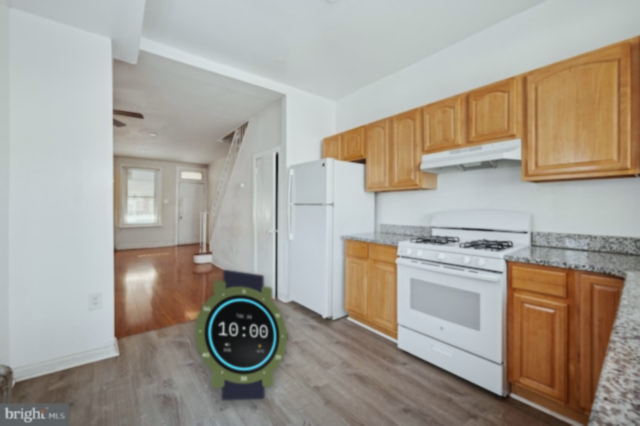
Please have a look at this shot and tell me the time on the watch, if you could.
10:00
